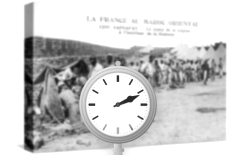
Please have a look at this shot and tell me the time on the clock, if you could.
2:11
